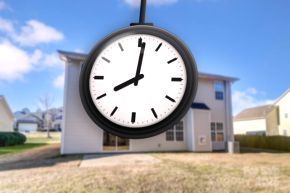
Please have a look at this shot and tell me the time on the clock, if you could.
8:01
